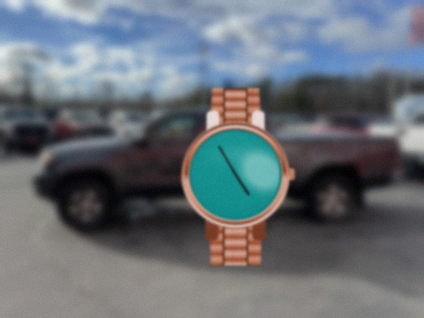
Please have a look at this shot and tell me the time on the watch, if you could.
4:55
